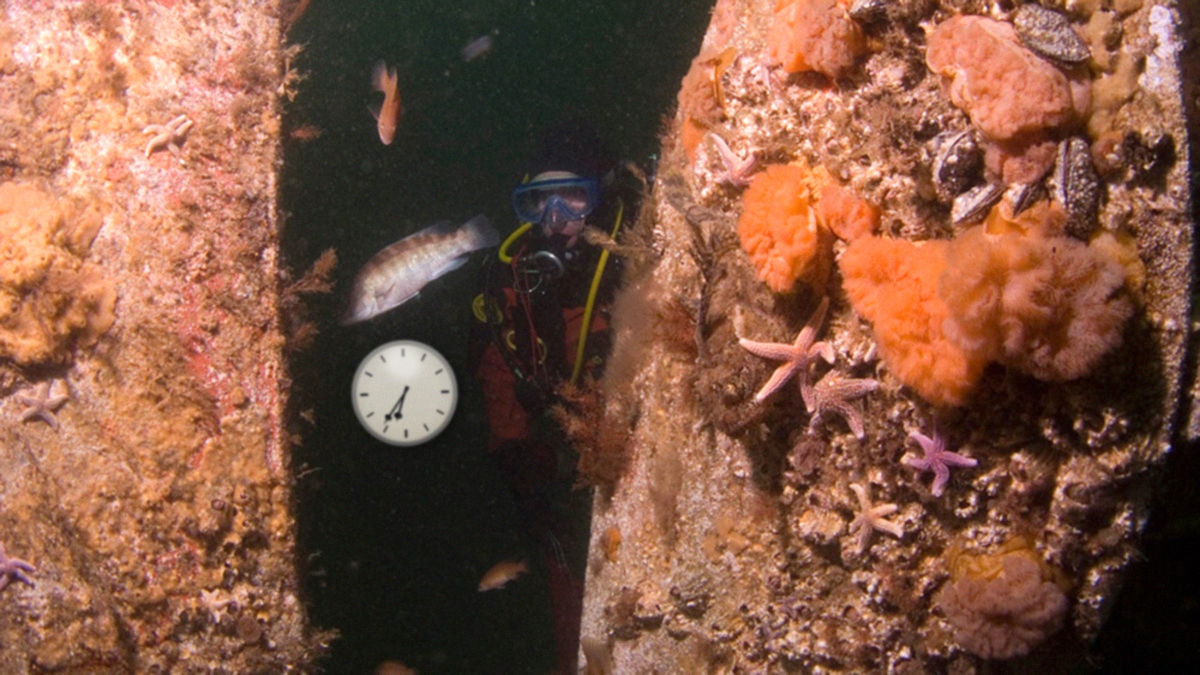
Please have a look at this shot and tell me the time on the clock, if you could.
6:36
